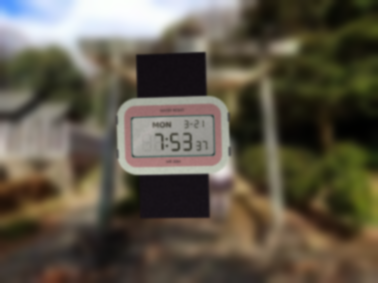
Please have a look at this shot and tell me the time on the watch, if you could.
7:53
